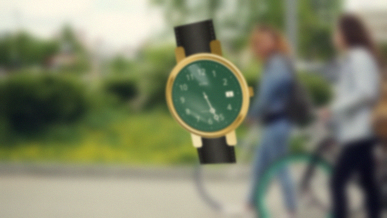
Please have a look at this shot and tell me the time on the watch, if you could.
5:27
